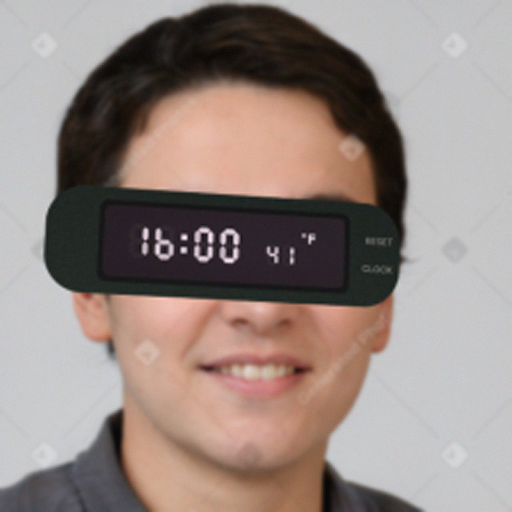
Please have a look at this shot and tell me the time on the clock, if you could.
16:00
